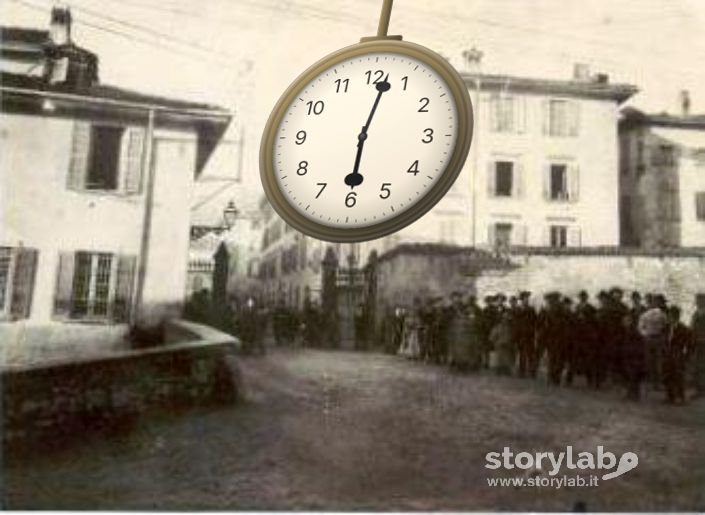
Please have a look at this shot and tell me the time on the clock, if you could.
6:02
